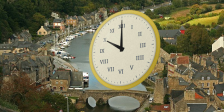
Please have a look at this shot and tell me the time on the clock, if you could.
10:00
